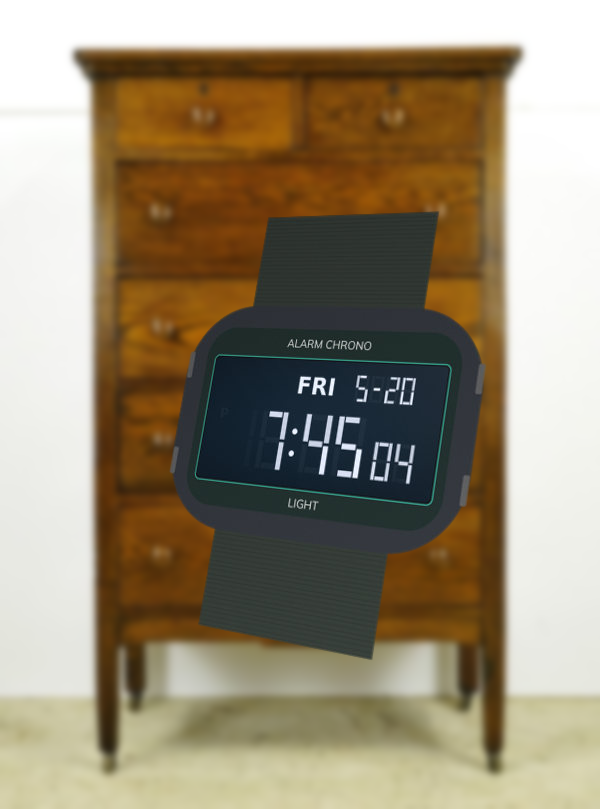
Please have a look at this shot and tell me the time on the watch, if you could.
7:45:04
